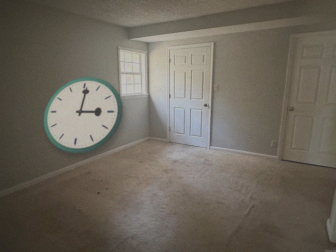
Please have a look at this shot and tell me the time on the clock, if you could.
3:01
